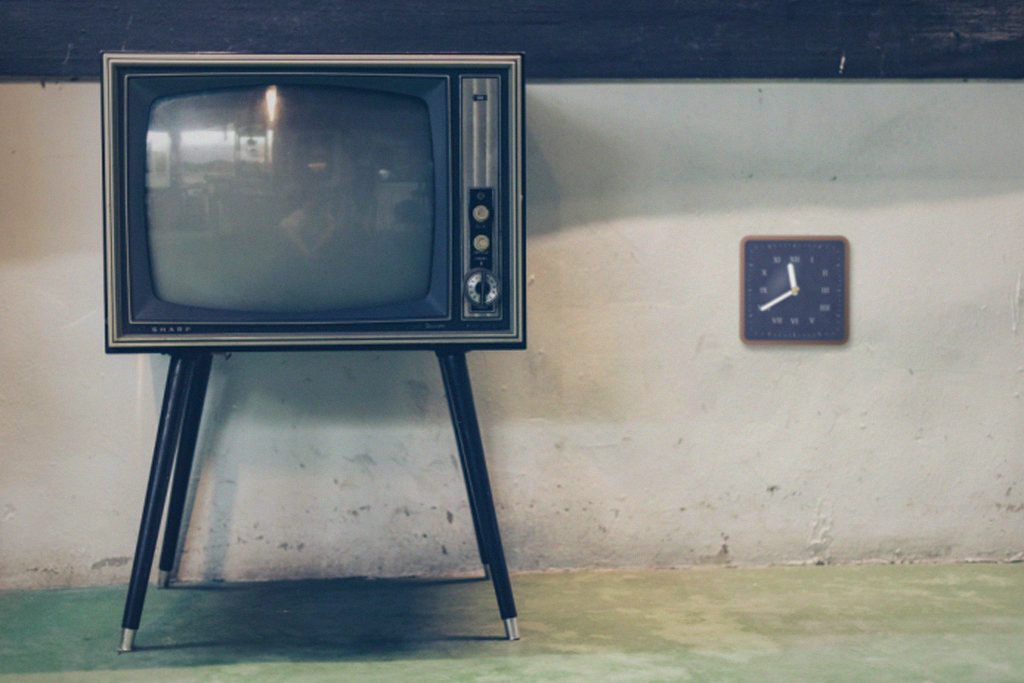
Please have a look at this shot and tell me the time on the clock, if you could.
11:40
